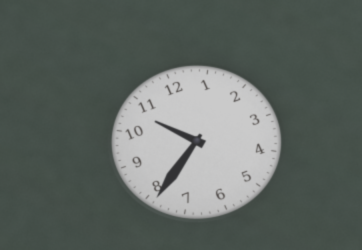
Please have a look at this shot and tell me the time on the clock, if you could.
10:39
